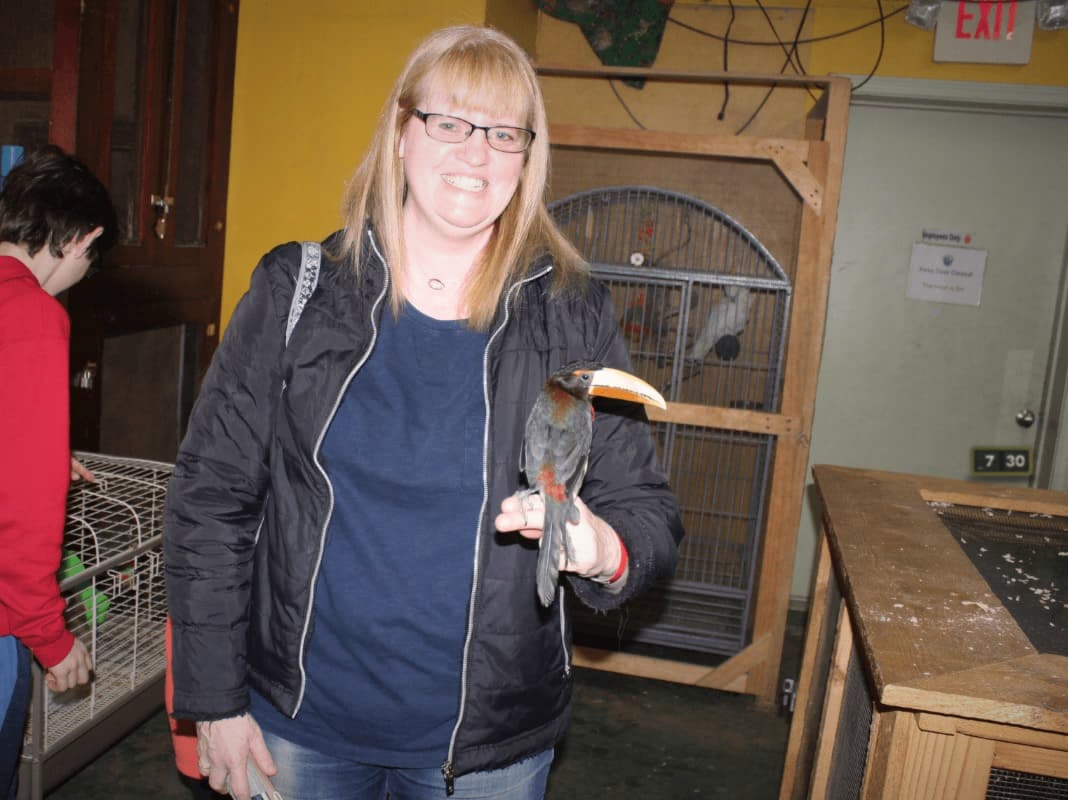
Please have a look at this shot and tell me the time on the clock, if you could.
7:30
